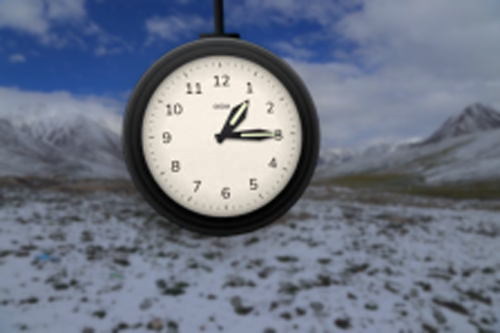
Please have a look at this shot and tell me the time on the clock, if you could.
1:15
